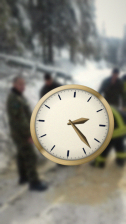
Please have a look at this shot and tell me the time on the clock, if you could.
2:23
